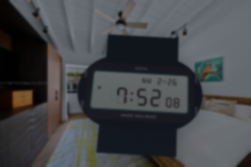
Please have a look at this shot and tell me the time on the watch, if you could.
7:52
